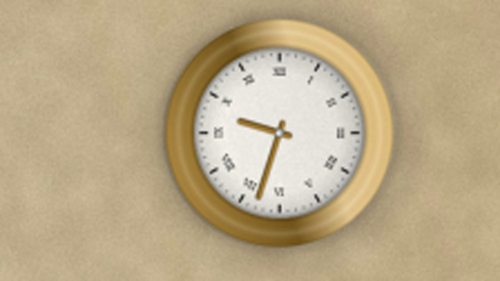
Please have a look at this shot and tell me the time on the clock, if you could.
9:33
